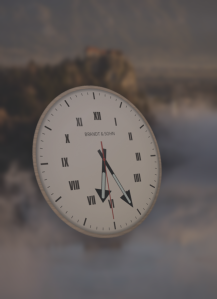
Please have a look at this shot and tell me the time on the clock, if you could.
6:25:30
